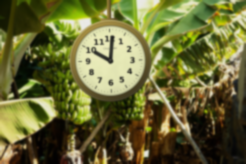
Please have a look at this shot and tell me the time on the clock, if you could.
10:01
